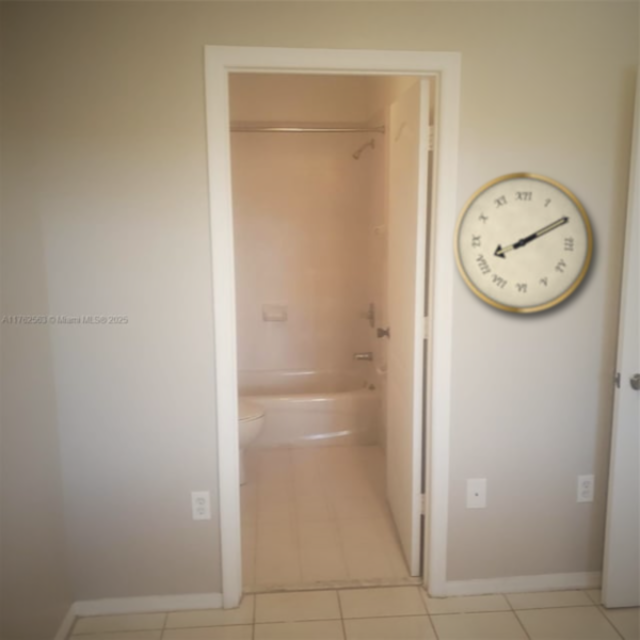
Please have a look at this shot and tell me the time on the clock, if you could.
8:10
